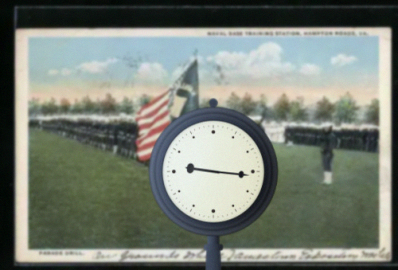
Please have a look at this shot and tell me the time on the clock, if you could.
9:16
